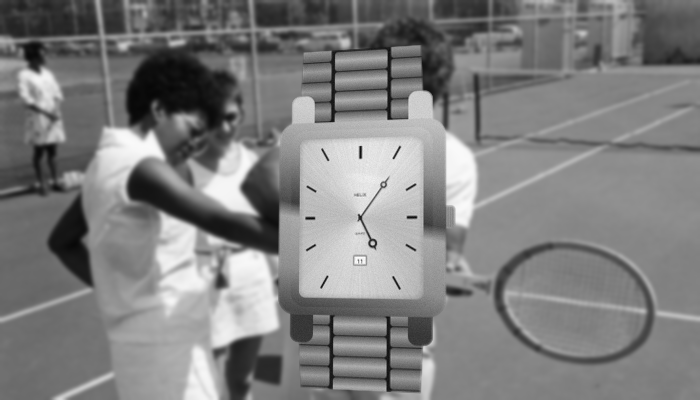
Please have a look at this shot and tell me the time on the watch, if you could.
5:06
